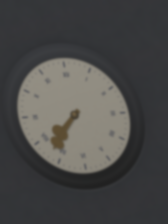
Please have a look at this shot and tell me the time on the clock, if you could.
7:37
